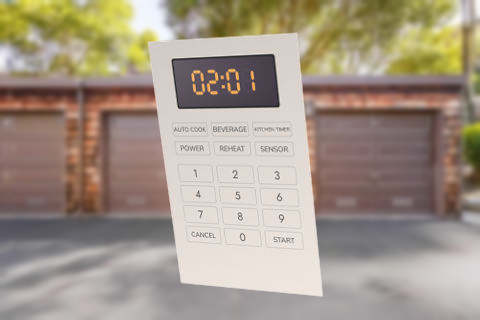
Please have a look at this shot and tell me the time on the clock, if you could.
2:01
